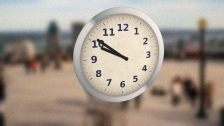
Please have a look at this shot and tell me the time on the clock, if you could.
9:51
